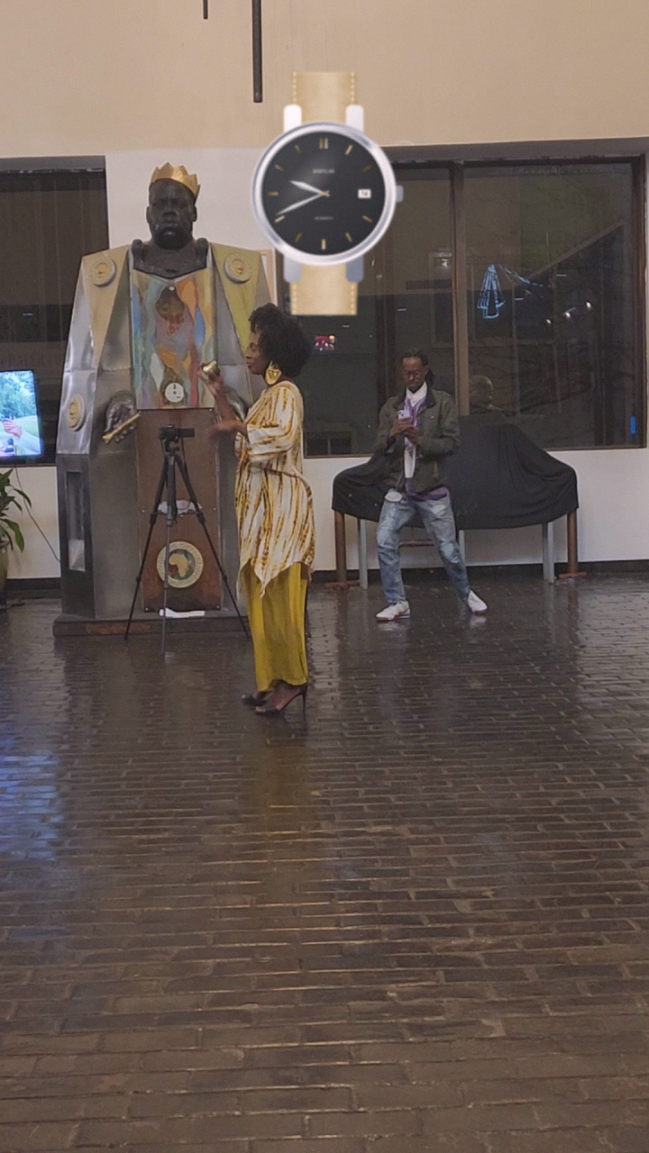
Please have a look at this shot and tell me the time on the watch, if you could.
9:41
